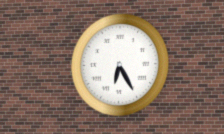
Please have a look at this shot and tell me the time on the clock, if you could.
6:25
